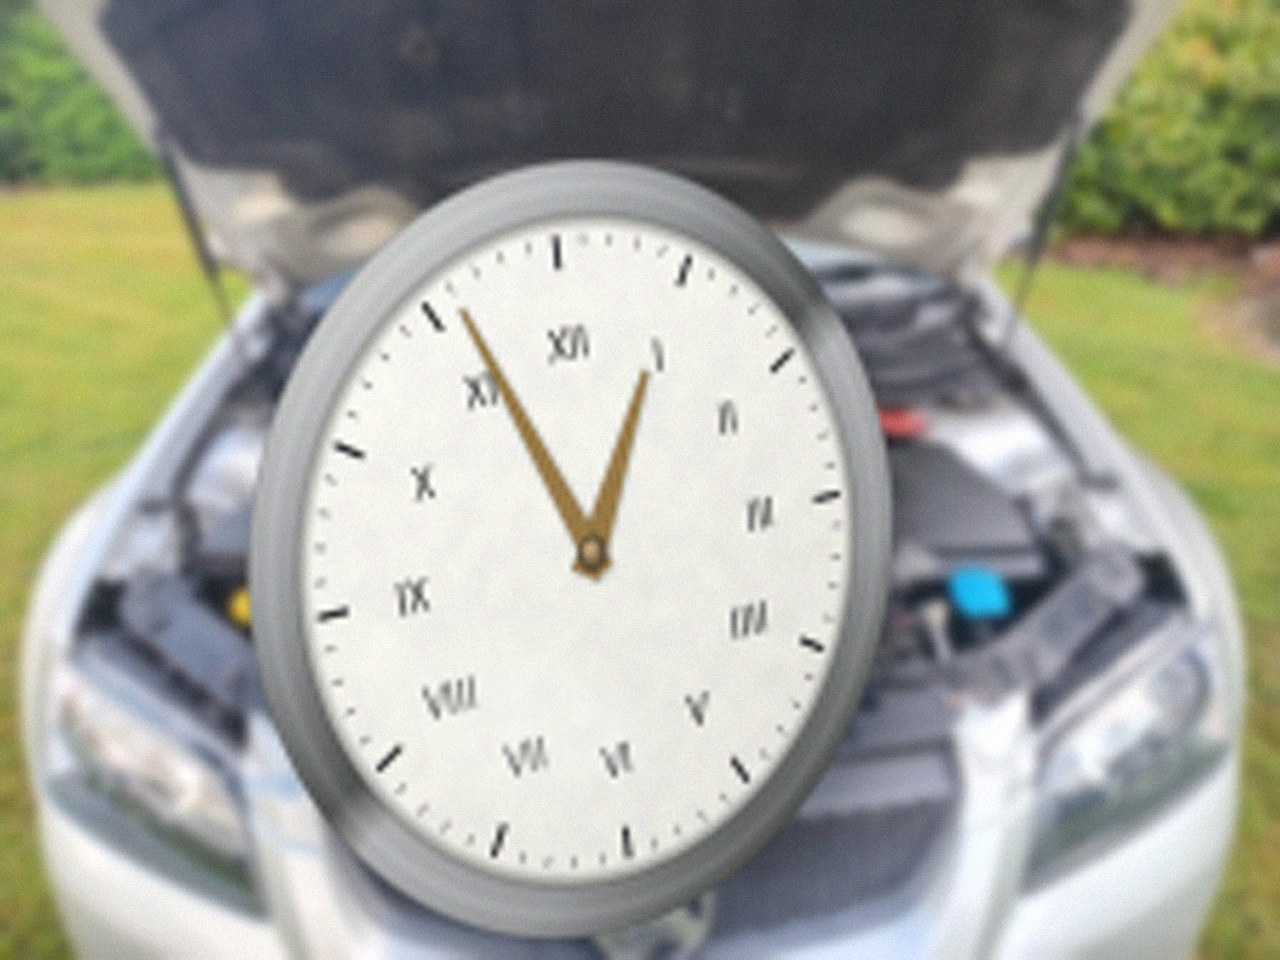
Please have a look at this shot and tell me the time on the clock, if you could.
12:56
